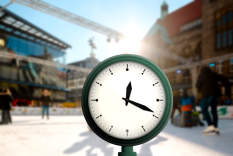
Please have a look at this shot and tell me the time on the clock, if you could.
12:19
